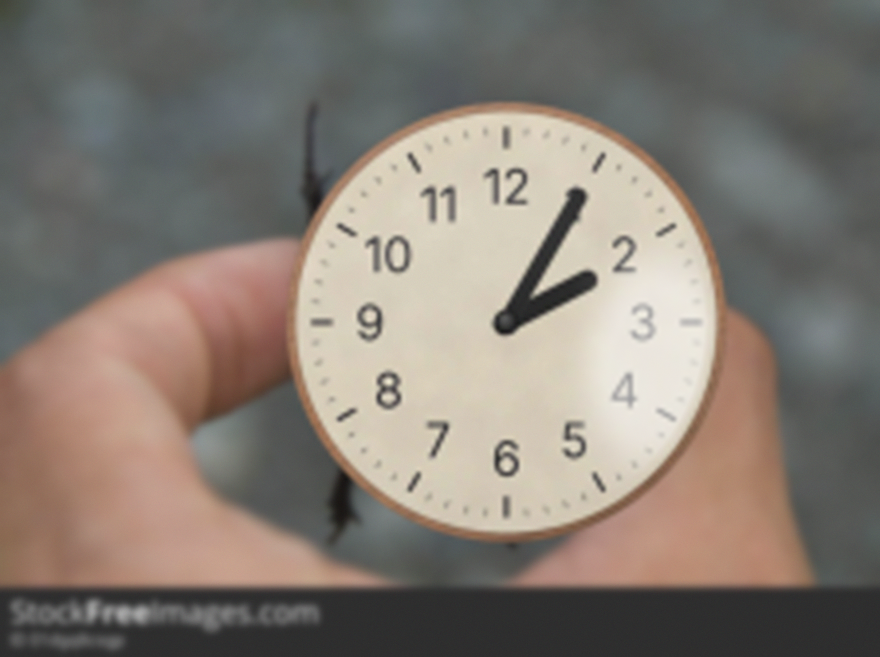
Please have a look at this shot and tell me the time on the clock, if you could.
2:05
